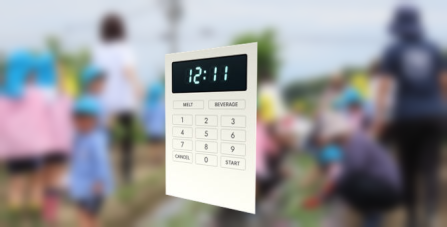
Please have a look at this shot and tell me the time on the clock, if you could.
12:11
